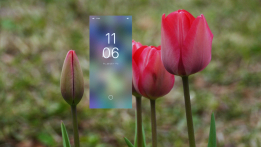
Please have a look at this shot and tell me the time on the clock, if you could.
11:06
